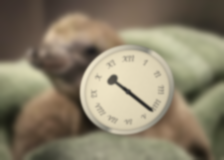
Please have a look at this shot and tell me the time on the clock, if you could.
10:22
